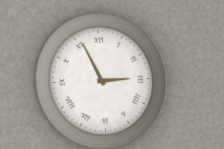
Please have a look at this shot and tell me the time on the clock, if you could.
2:56
